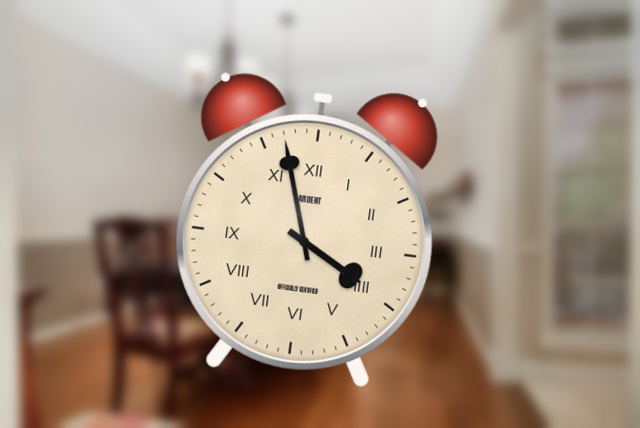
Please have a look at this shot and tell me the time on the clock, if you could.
3:57
